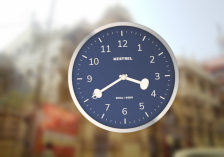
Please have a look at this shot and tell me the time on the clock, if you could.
3:40
